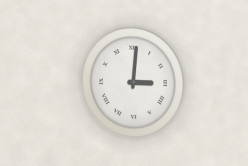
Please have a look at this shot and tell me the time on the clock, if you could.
3:01
